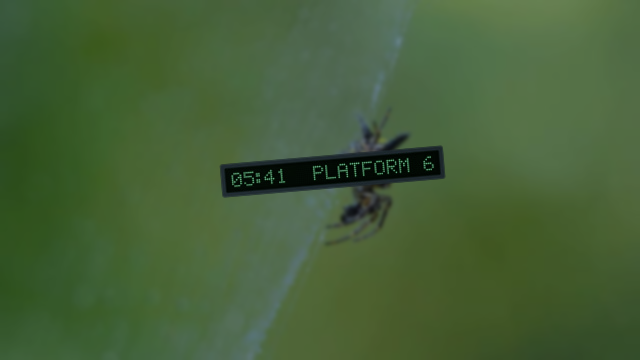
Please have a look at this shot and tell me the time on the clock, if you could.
5:41
